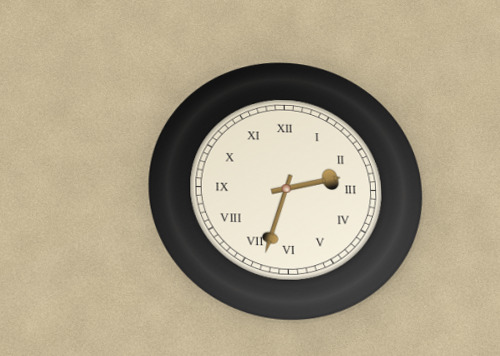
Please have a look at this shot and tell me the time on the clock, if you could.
2:33
